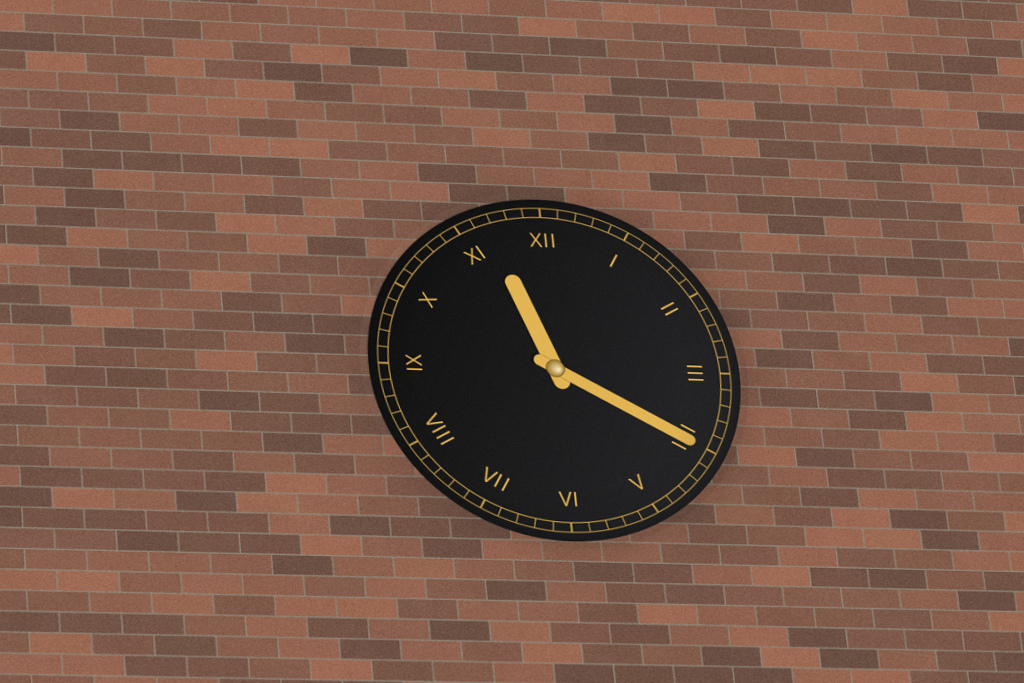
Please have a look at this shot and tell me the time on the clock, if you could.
11:20
